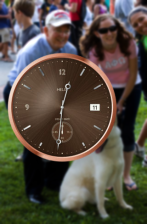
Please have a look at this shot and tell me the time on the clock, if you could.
12:31
